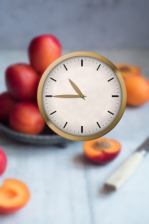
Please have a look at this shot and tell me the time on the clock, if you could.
10:45
